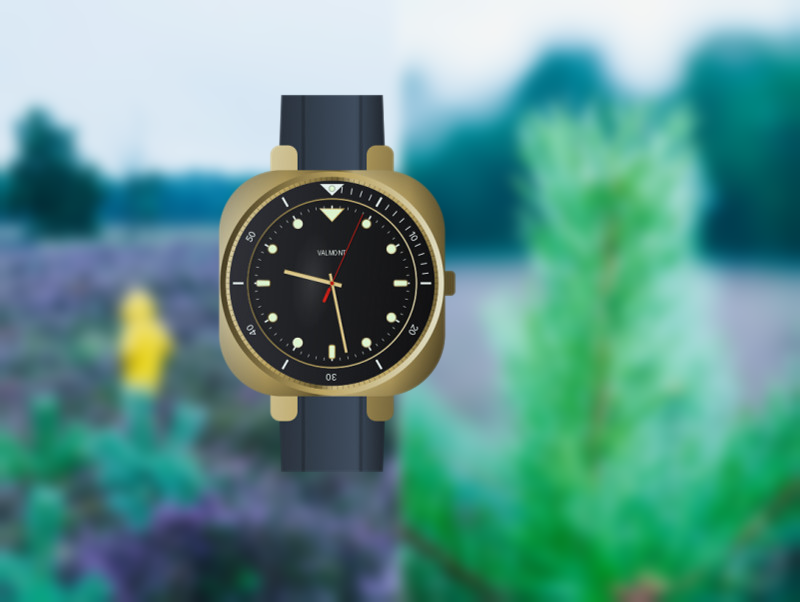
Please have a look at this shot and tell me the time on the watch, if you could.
9:28:04
